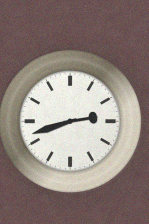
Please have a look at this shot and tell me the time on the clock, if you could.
2:42
